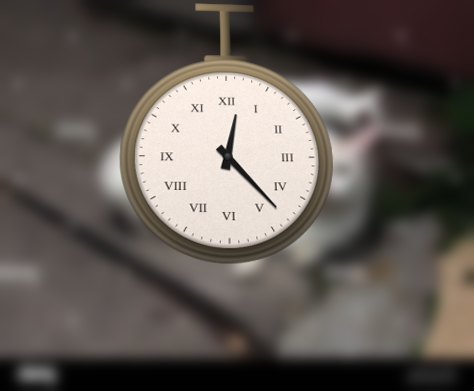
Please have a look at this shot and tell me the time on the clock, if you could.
12:23
